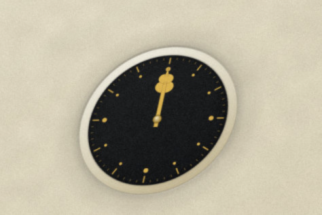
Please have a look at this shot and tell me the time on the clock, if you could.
12:00
